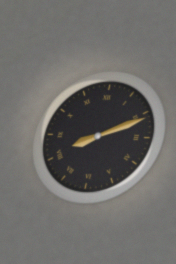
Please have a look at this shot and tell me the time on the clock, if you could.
8:11
